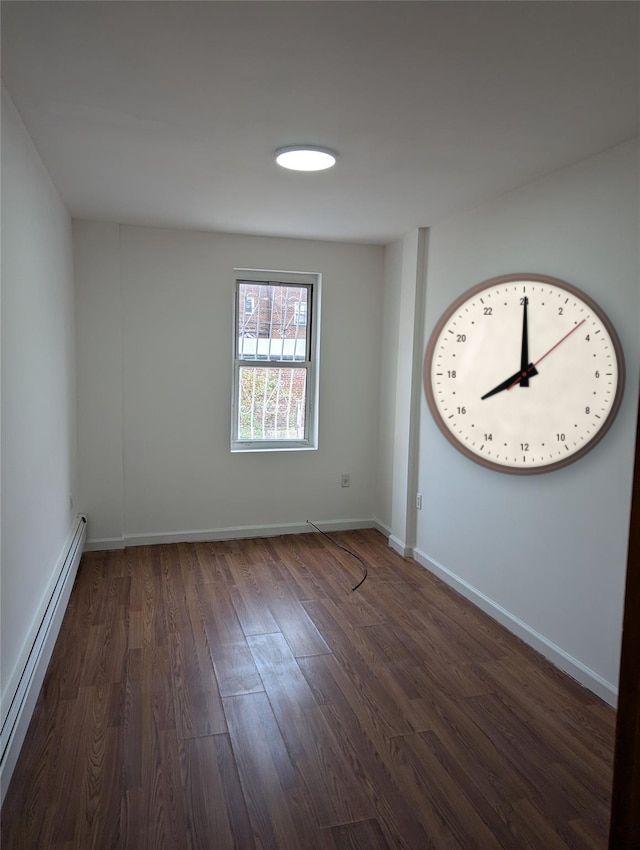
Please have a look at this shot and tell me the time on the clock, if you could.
16:00:08
